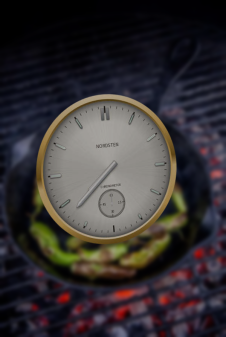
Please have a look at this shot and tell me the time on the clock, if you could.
7:38
